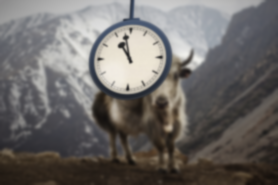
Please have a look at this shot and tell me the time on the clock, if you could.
10:58
